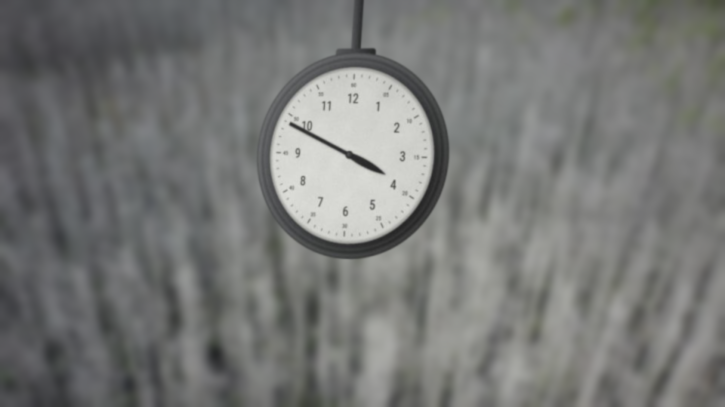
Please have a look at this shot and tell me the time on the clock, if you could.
3:49
